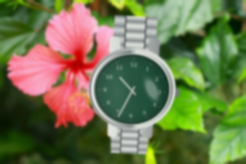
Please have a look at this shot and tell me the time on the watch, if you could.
10:34
